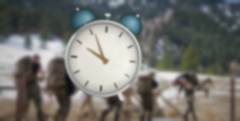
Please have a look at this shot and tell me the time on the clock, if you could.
9:56
